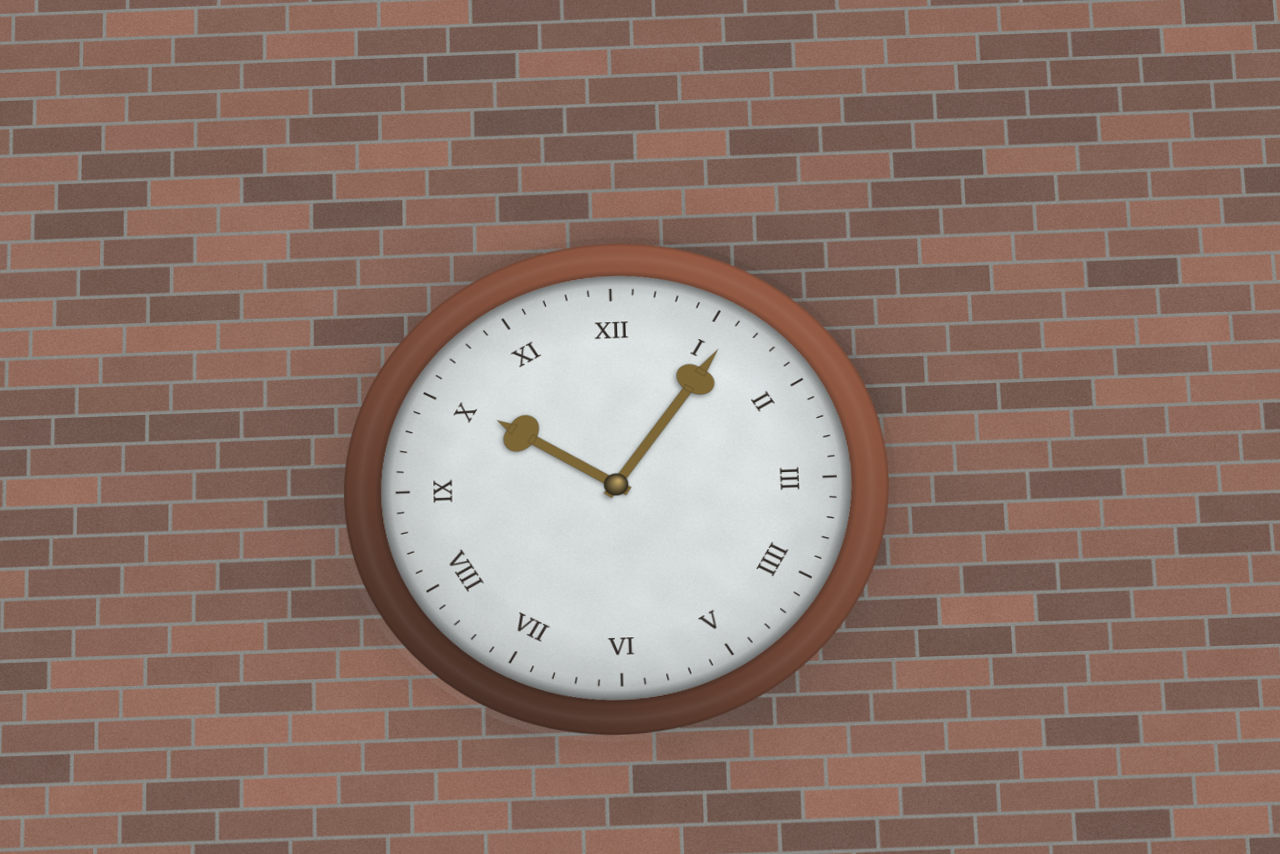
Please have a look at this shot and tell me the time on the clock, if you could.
10:06
